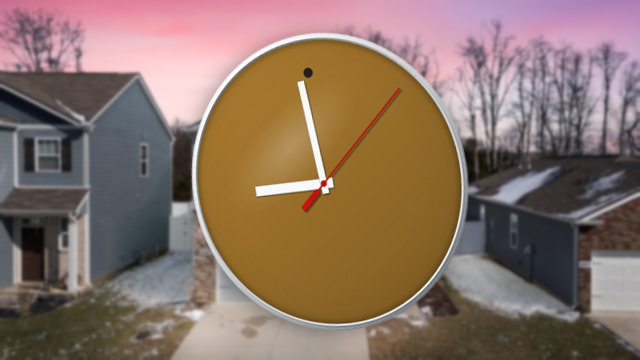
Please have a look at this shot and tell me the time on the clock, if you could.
8:59:08
